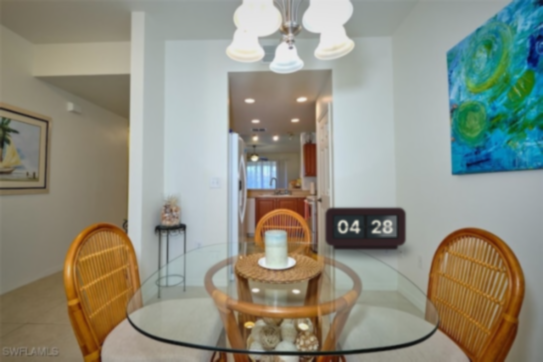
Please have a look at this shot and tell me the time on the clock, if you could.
4:28
